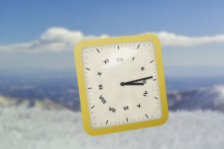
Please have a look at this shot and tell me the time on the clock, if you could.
3:14
